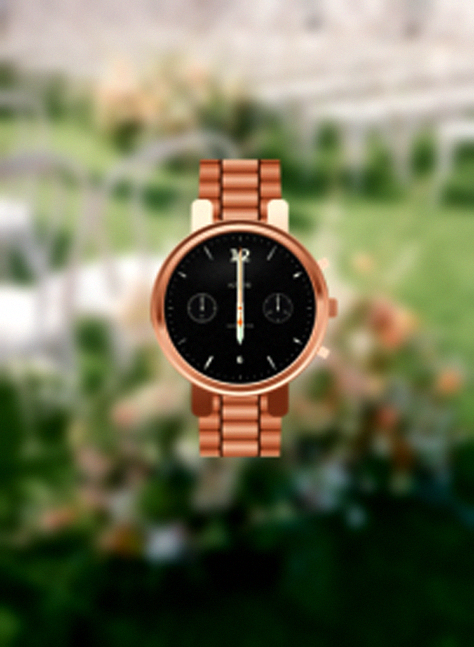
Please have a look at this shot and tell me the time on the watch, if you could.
6:00
